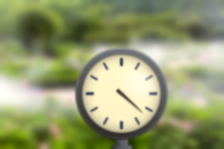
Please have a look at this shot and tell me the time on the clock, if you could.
4:22
